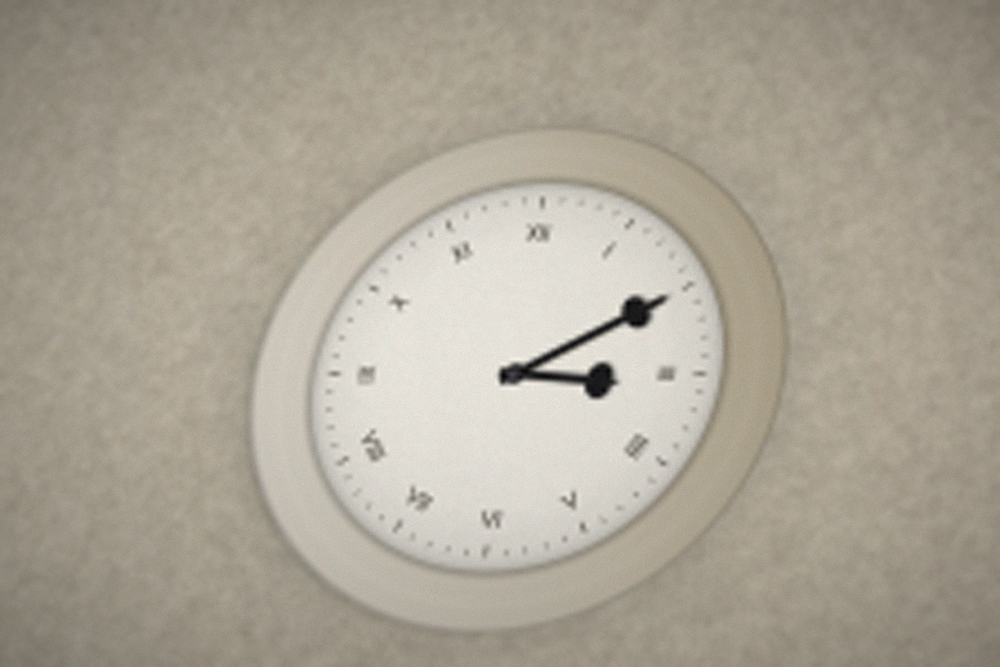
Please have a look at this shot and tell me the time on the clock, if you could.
3:10
